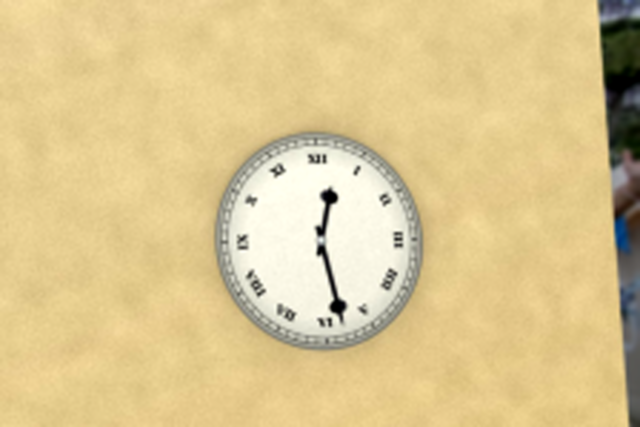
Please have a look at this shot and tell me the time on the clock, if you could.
12:28
